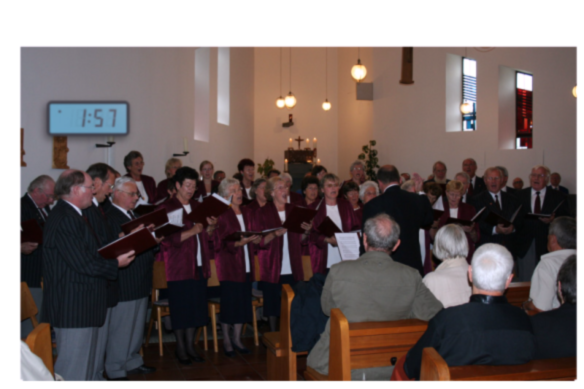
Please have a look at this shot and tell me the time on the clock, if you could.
1:57
